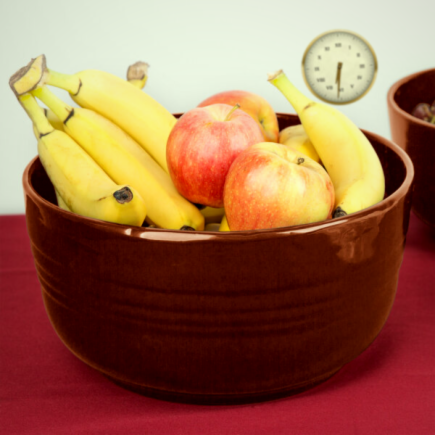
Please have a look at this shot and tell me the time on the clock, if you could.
6:31
